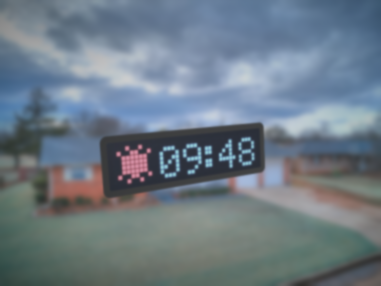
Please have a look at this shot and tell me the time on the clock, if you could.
9:48
